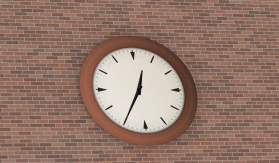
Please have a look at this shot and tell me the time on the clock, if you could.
12:35
